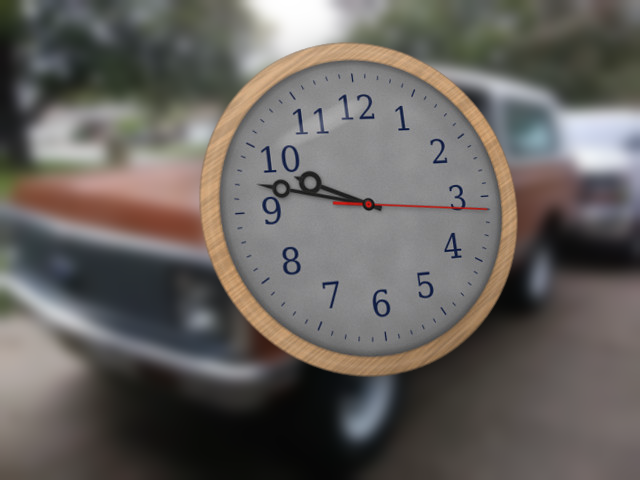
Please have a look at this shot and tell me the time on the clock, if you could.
9:47:16
